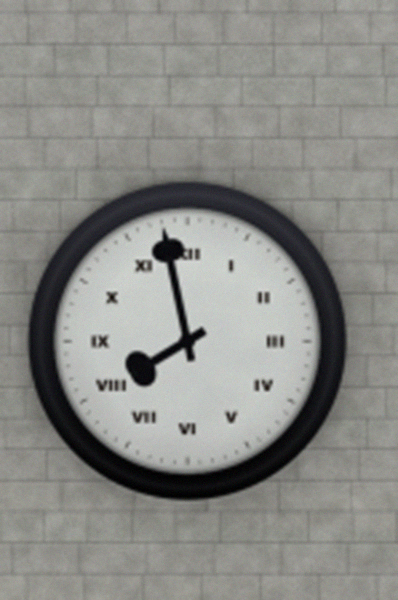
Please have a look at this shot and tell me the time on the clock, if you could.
7:58
